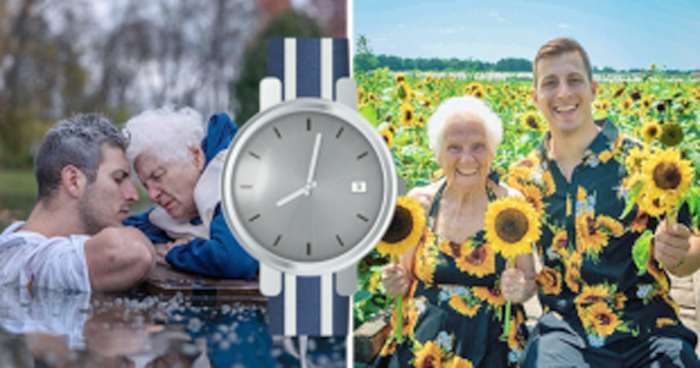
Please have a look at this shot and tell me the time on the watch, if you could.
8:02
